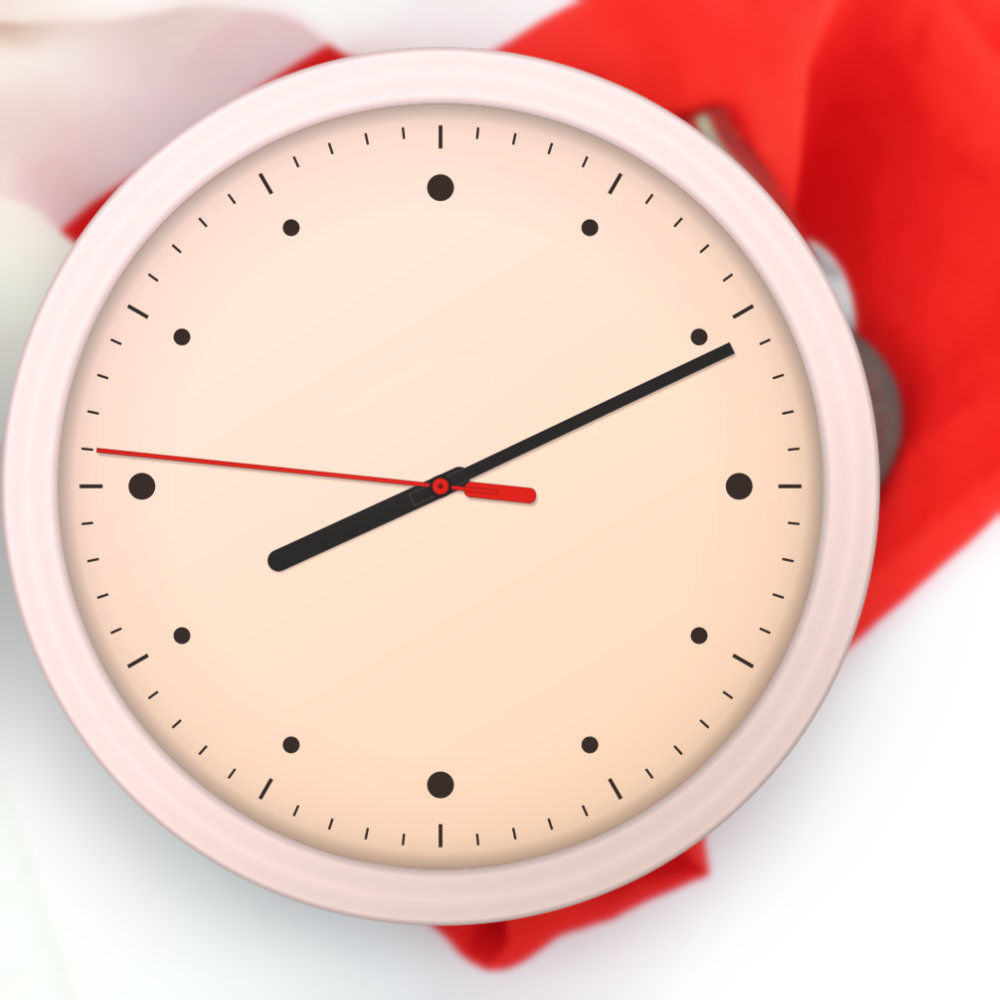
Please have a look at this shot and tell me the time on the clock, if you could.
8:10:46
